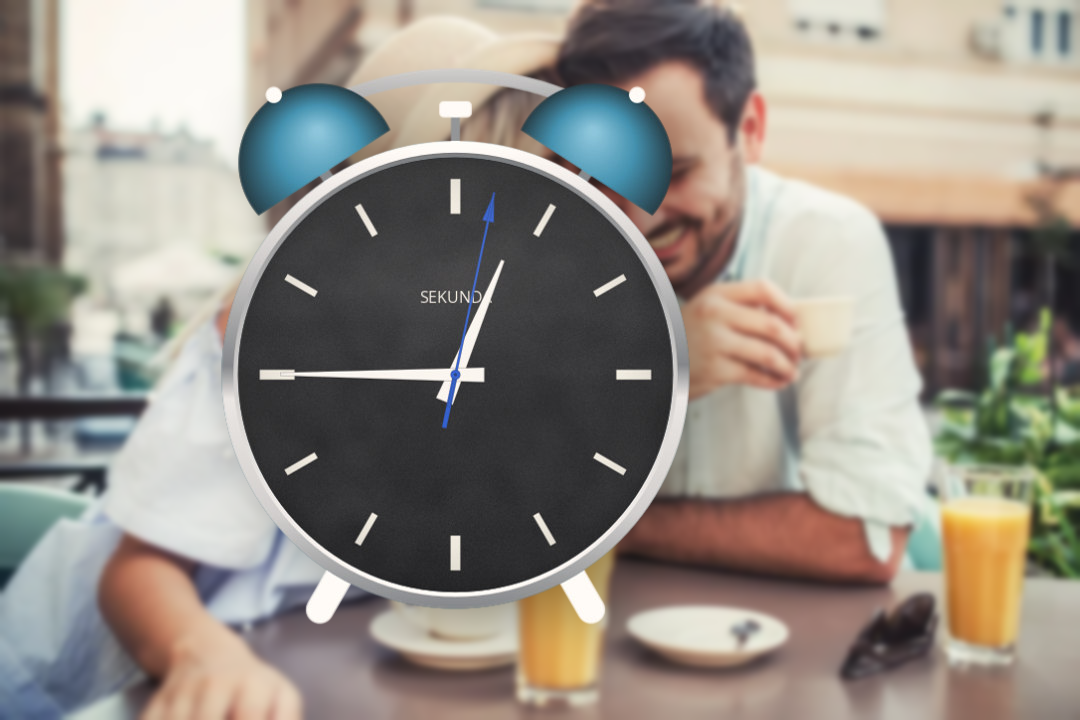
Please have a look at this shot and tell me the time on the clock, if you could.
12:45:02
